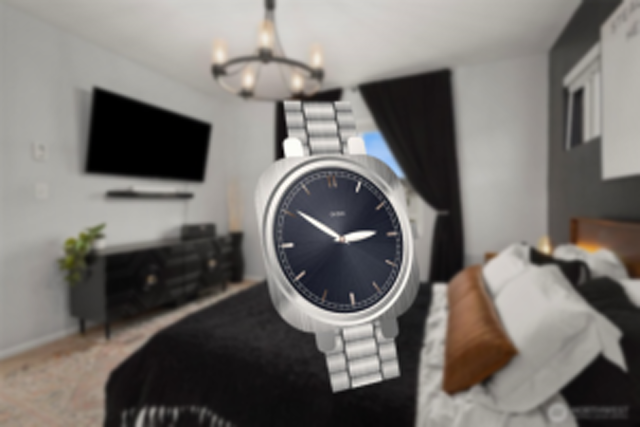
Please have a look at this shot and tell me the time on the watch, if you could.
2:51
